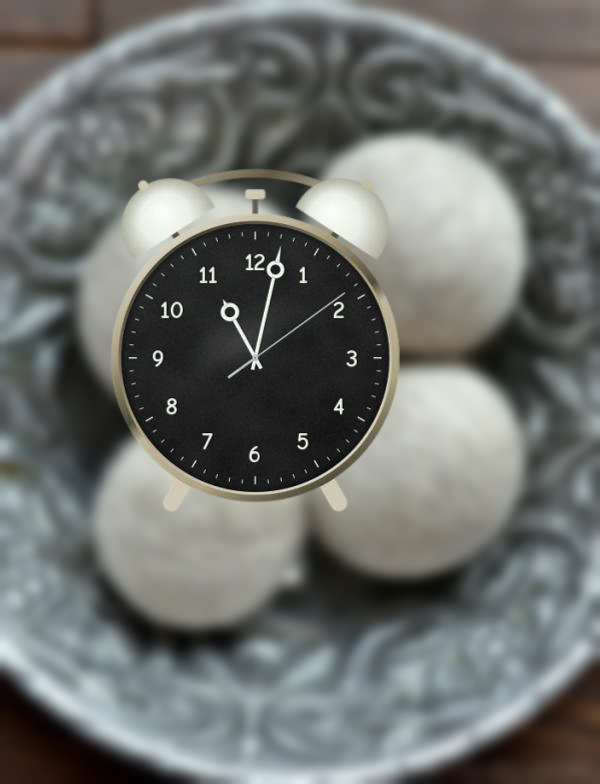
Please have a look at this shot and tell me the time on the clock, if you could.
11:02:09
